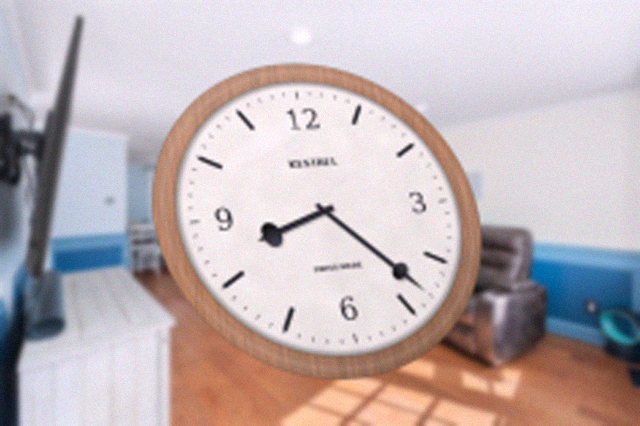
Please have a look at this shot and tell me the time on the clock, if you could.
8:23
